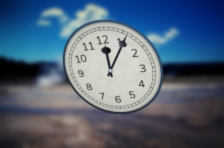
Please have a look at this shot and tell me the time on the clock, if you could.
12:06
